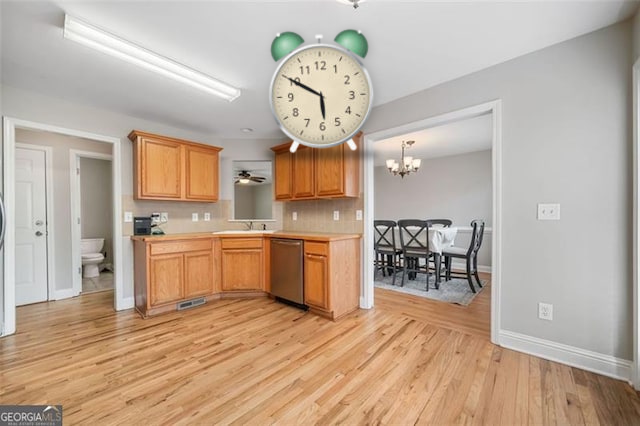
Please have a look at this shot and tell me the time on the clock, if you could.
5:50
